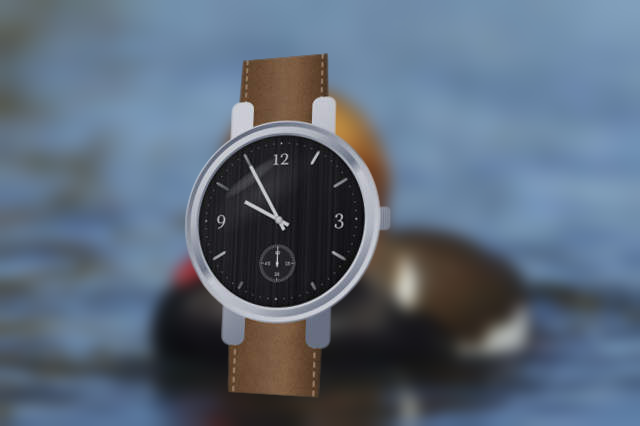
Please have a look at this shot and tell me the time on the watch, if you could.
9:55
